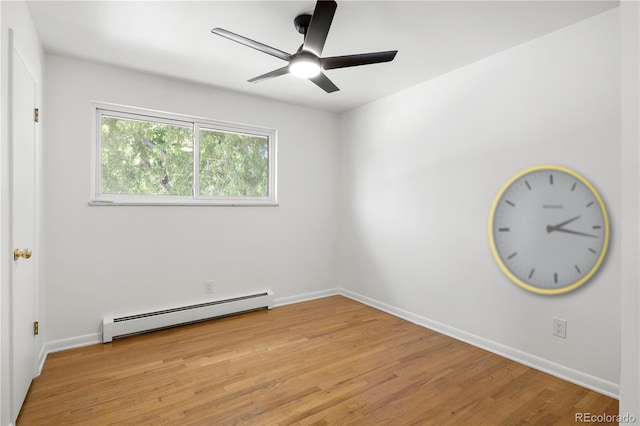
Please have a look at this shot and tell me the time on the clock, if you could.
2:17
